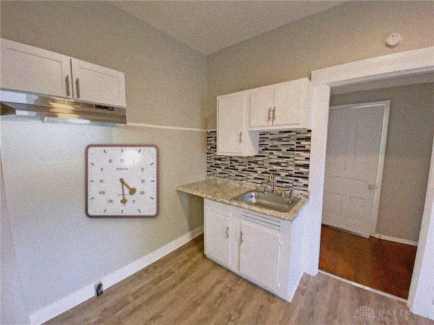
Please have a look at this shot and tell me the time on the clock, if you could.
4:29
